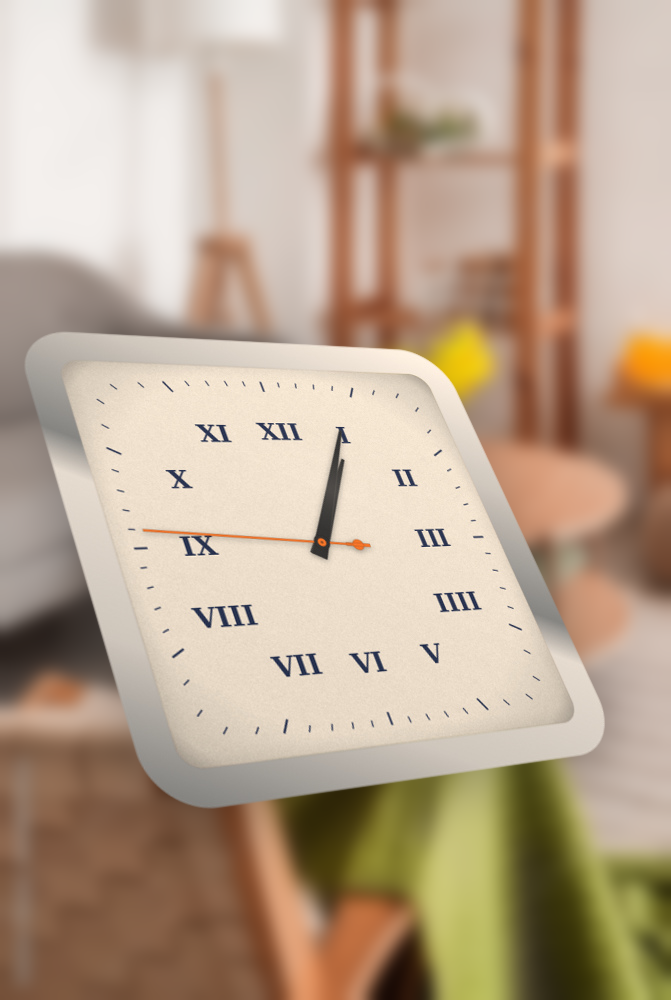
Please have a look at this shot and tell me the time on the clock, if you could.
1:04:46
